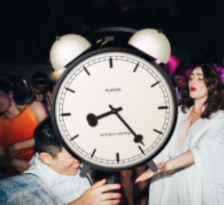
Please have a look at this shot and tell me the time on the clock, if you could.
8:24
